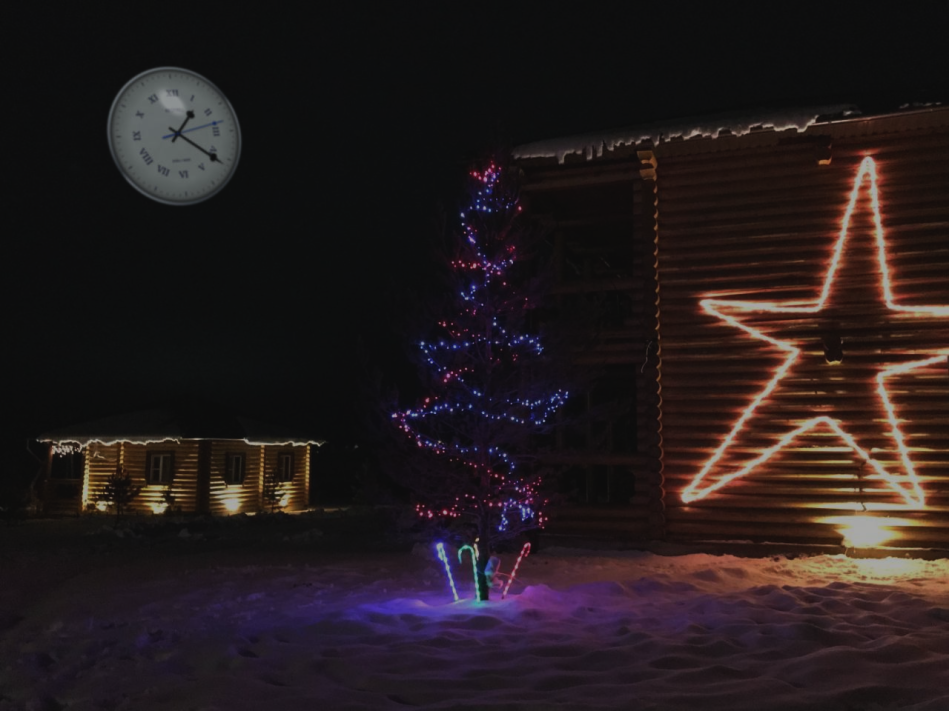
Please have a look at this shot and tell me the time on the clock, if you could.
1:21:13
